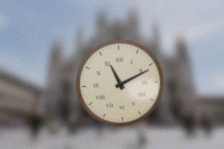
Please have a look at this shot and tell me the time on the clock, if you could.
11:11
